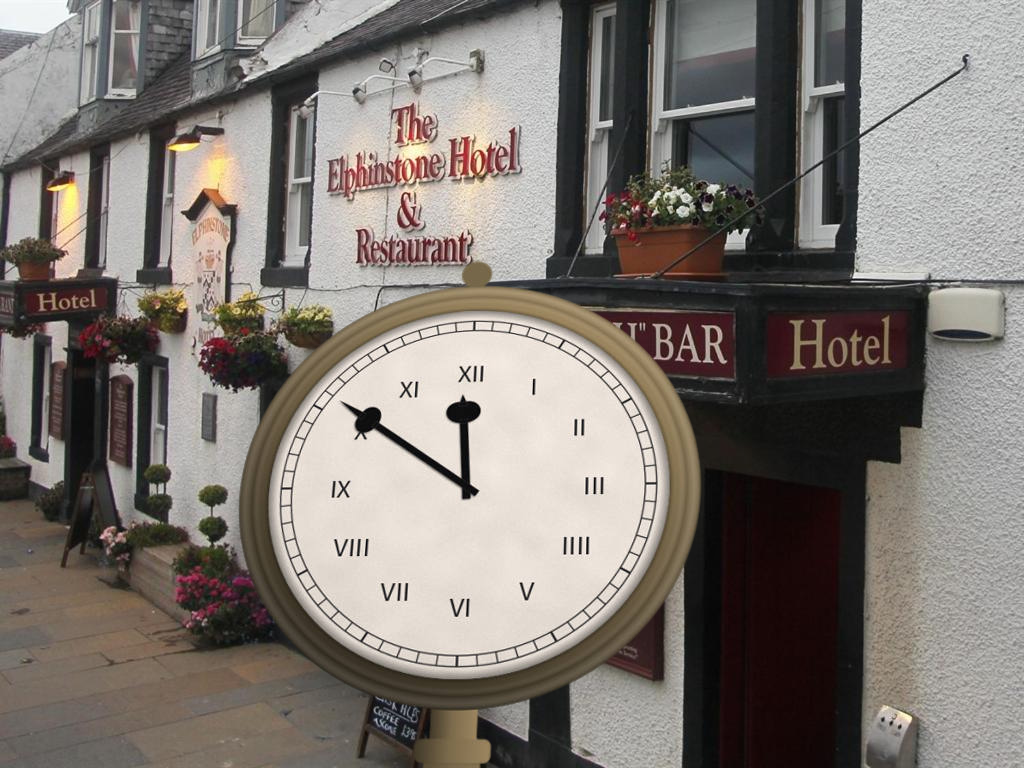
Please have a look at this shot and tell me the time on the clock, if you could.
11:51
